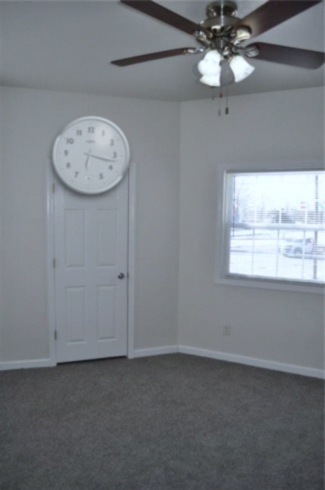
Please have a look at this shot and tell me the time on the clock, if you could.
6:17
